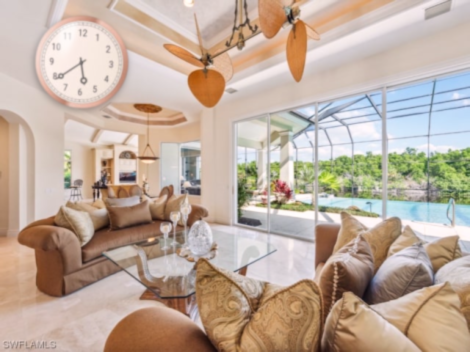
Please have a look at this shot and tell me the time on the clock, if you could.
5:39
